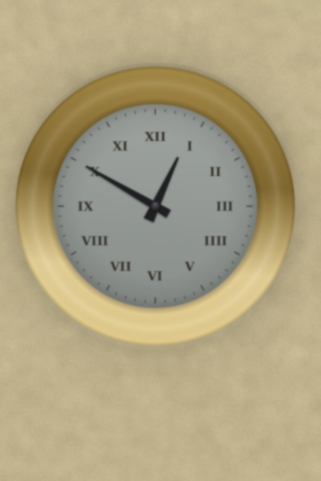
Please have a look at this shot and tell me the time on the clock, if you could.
12:50
